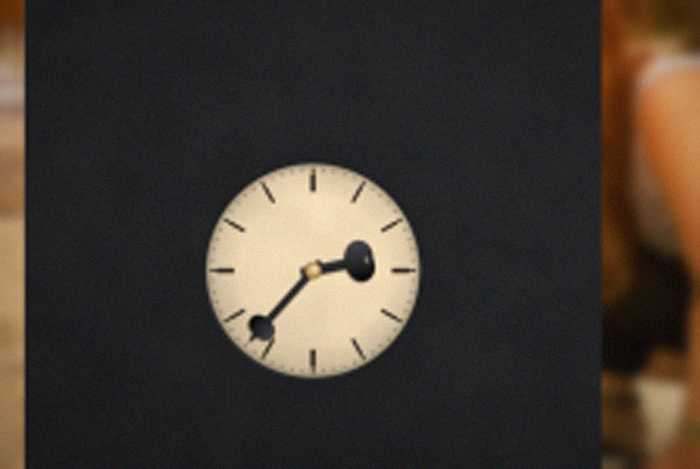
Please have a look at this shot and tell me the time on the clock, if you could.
2:37
